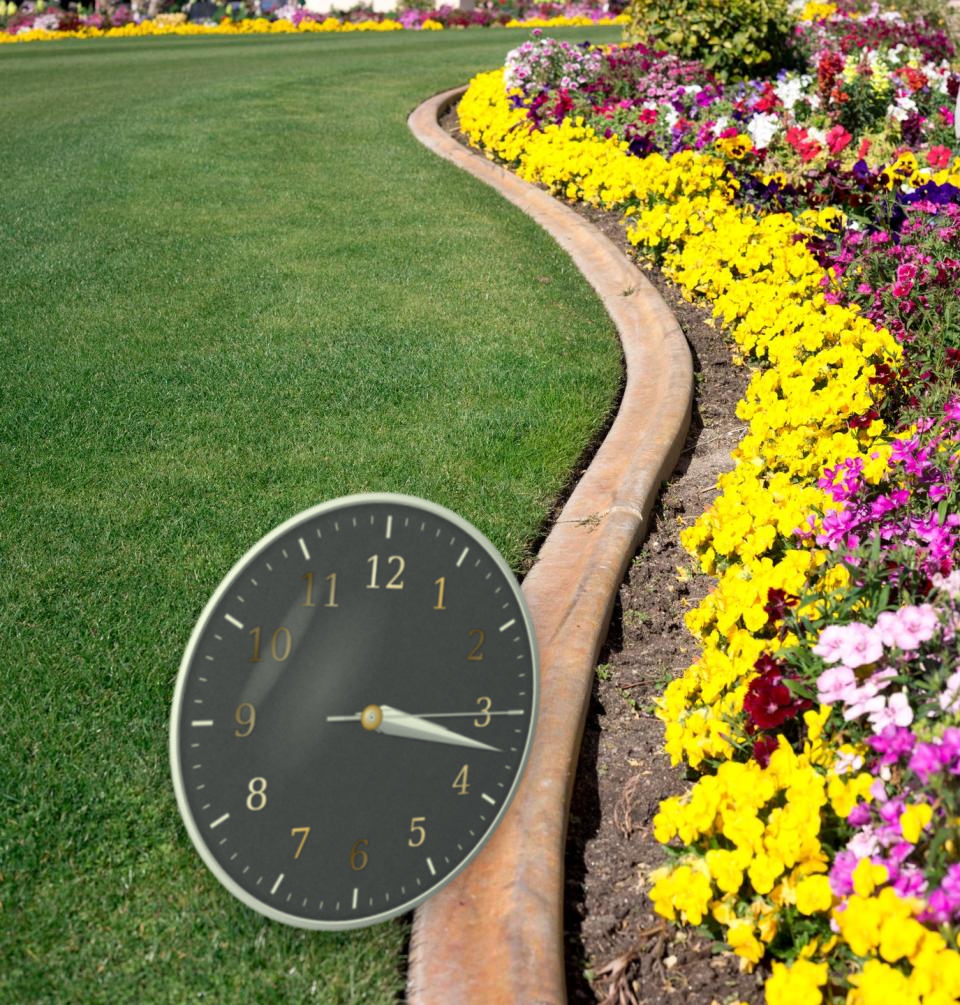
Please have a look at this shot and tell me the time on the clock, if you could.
3:17:15
